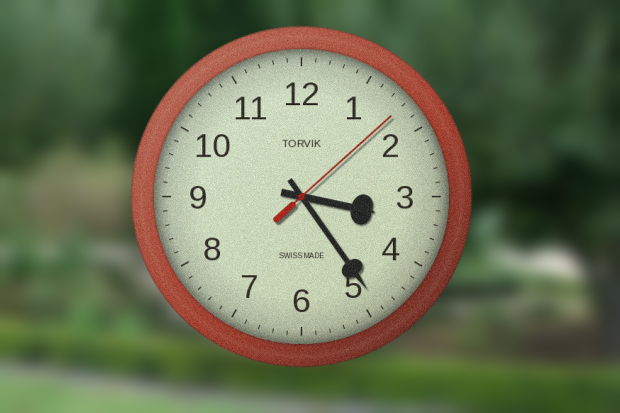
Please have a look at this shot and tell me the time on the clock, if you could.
3:24:08
